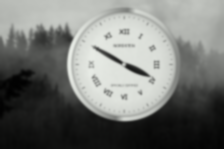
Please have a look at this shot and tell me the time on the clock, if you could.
3:50
